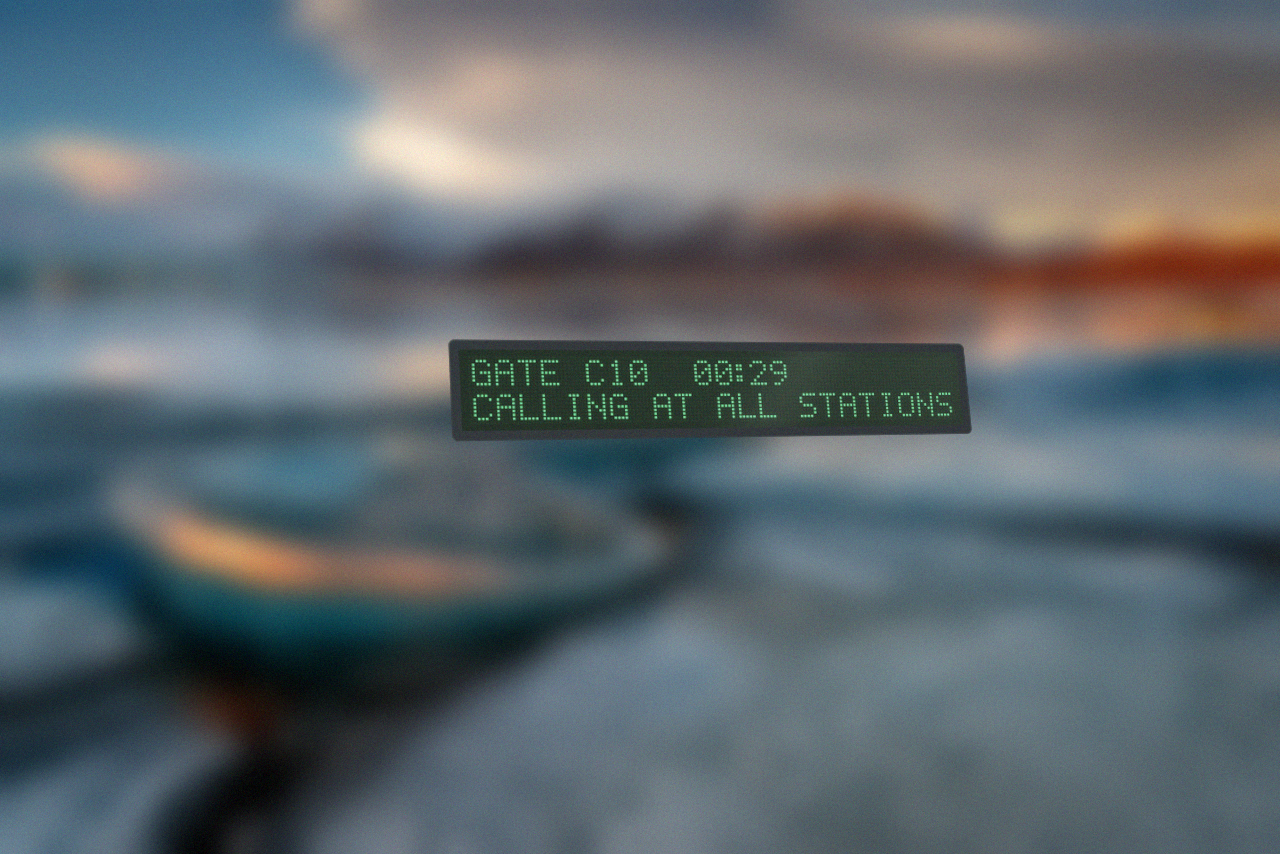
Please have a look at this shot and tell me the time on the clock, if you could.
0:29
